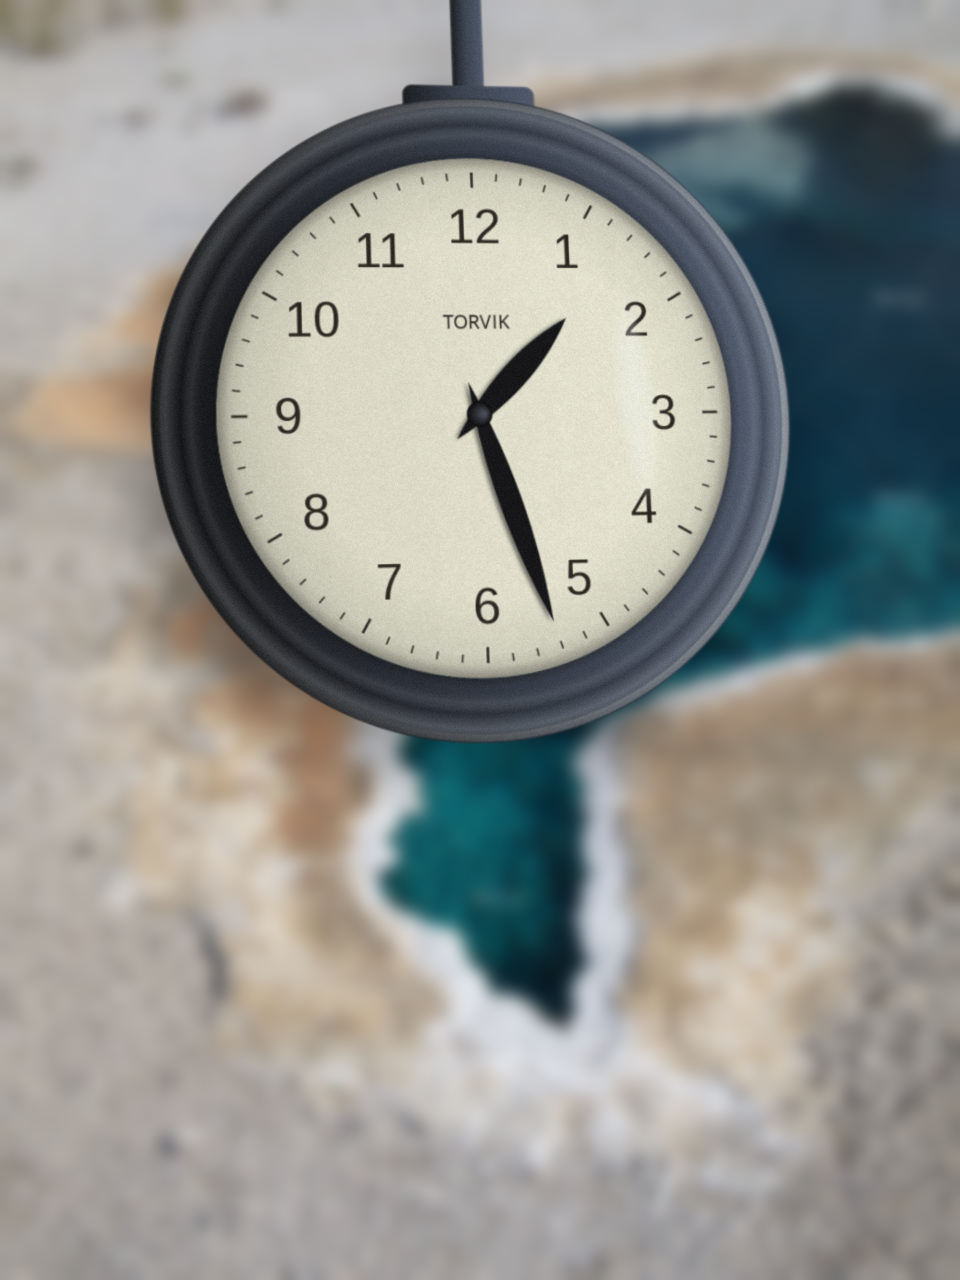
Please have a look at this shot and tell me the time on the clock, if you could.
1:27
